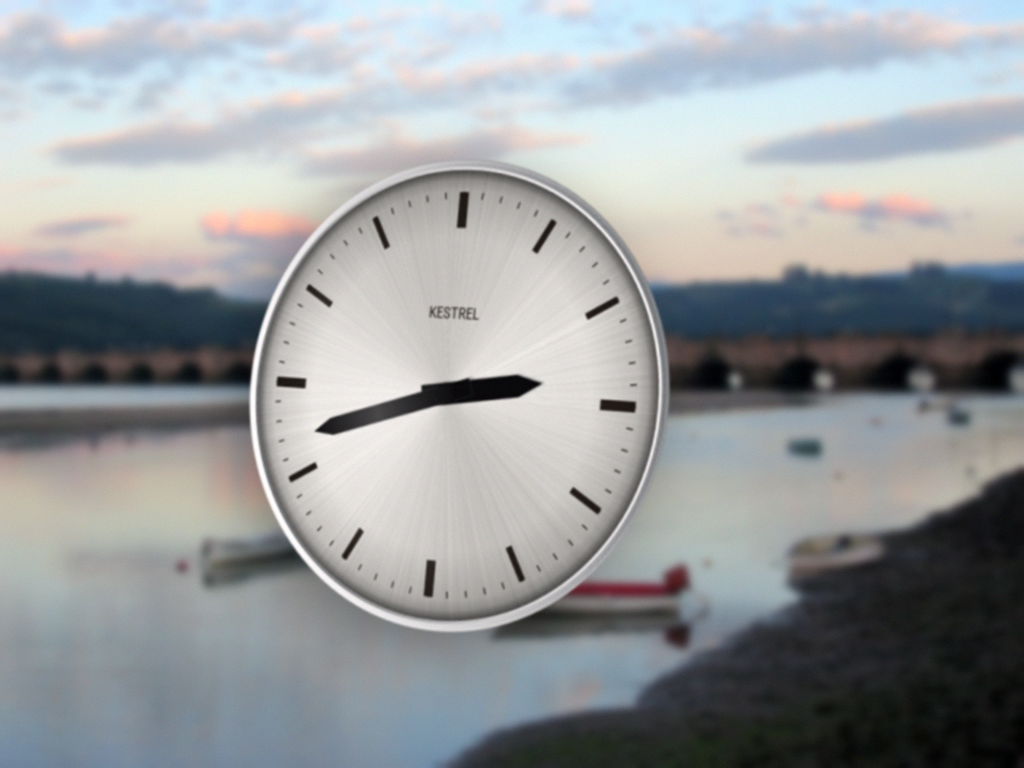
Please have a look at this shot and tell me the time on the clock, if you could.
2:42
